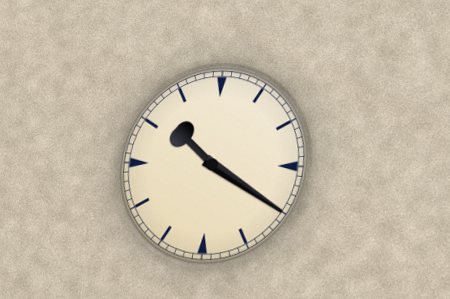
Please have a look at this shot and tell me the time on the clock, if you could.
10:20
